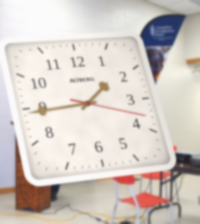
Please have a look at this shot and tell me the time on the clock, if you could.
1:44:18
